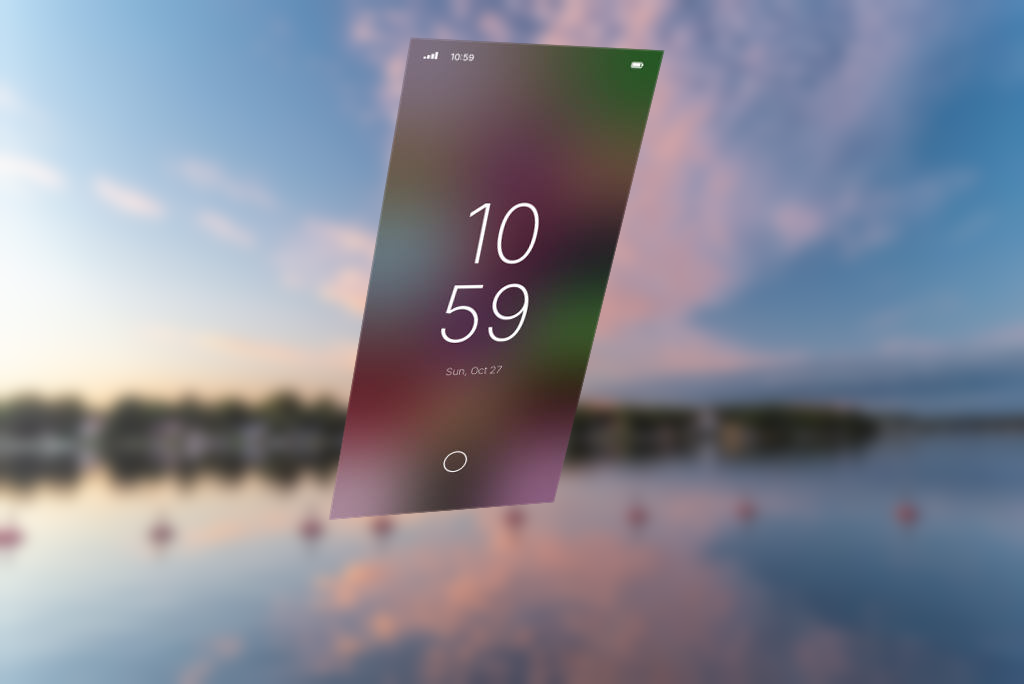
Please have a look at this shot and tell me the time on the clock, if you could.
10:59
